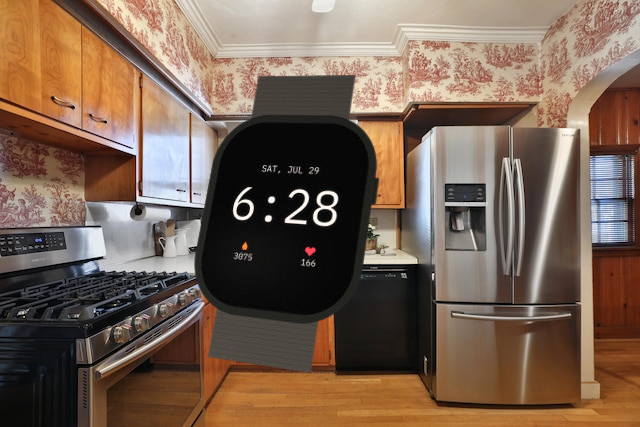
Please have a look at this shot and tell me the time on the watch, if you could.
6:28
